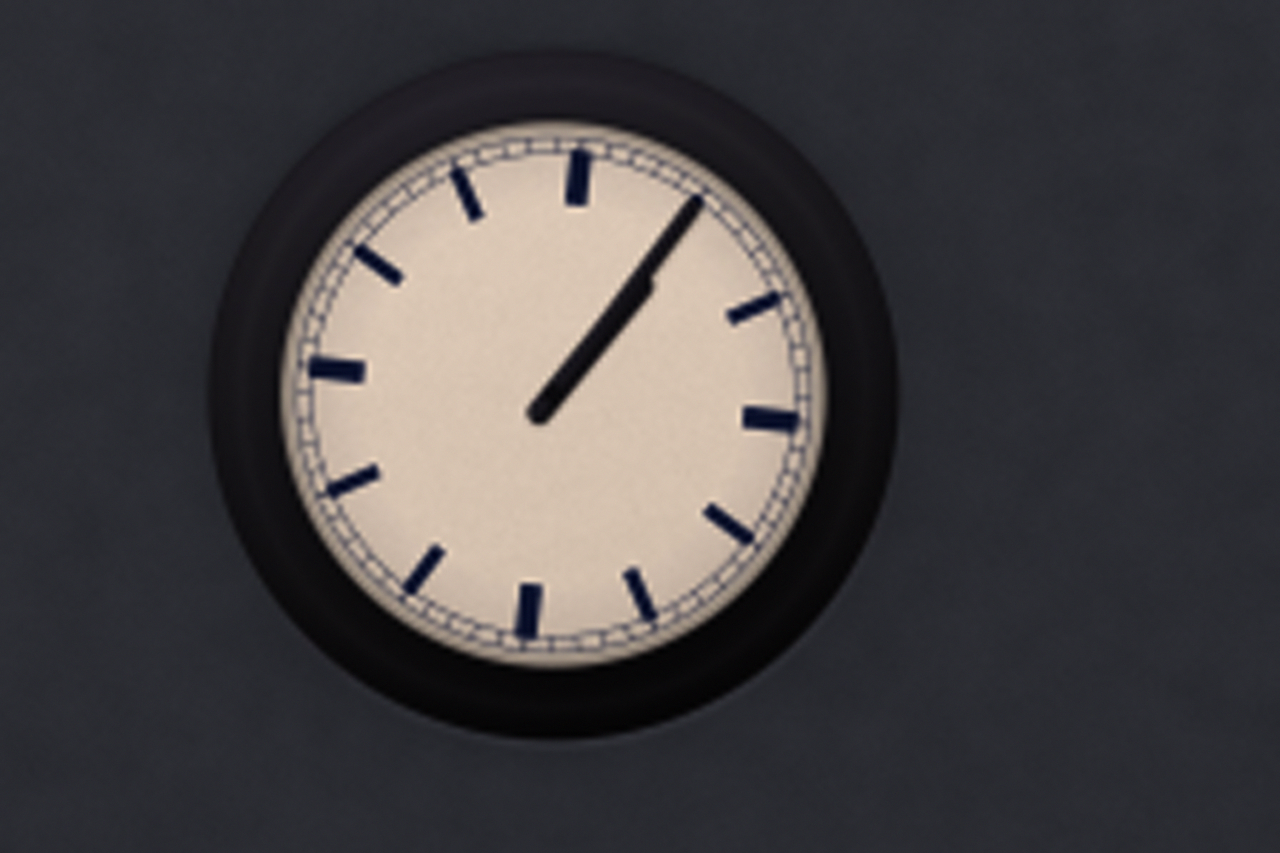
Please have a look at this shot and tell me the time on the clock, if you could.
1:05
